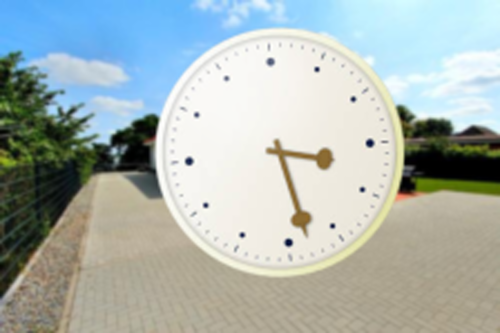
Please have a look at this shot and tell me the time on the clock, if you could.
3:28
